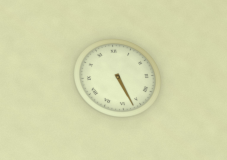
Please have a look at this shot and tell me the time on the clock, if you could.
5:27
